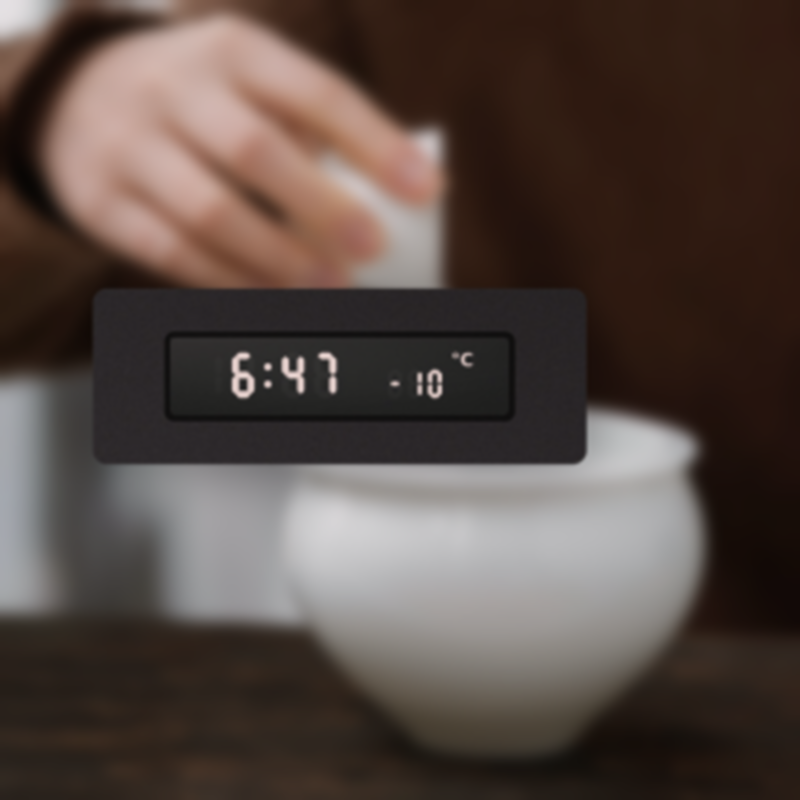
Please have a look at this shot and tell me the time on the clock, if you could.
6:47
